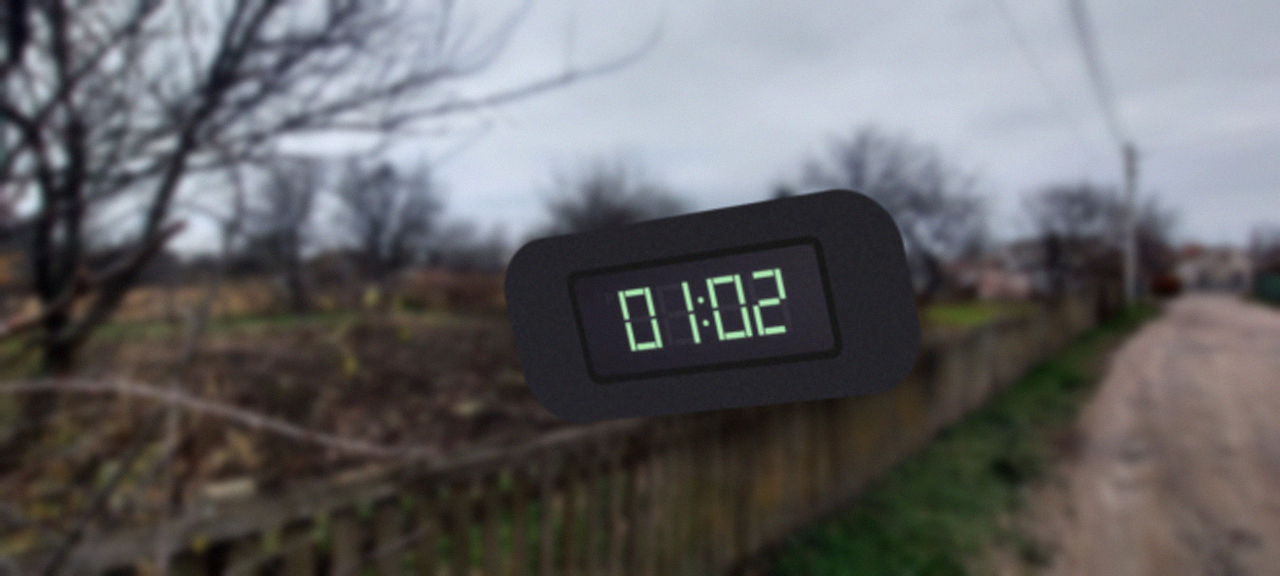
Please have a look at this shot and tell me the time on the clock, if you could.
1:02
